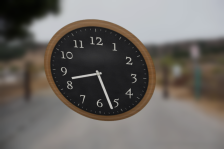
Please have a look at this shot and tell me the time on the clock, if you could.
8:27
